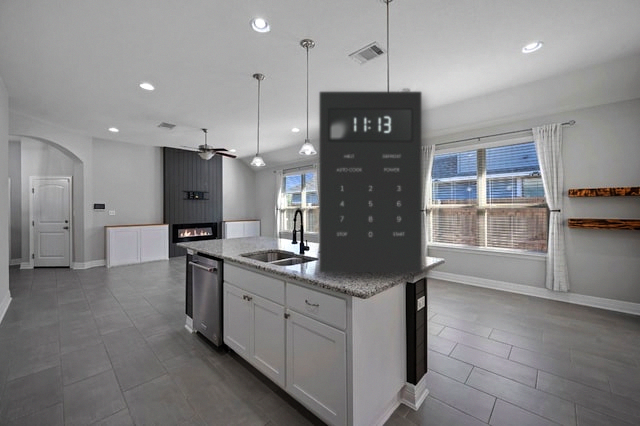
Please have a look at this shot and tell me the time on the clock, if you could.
11:13
